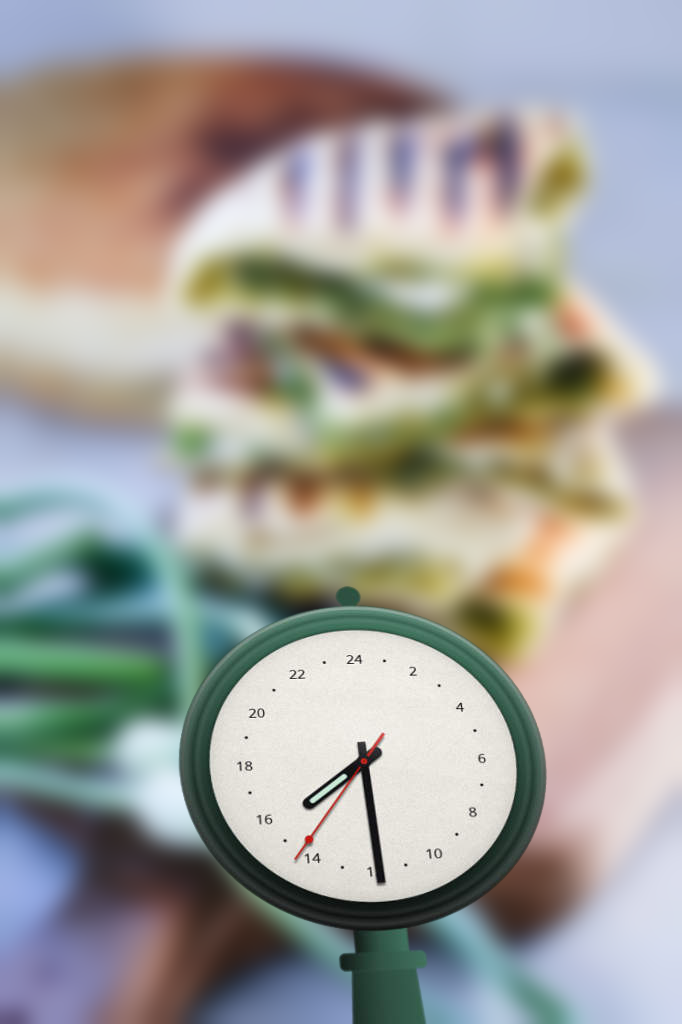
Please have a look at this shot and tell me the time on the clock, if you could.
15:29:36
